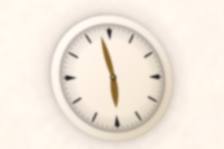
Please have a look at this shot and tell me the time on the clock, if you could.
5:58
